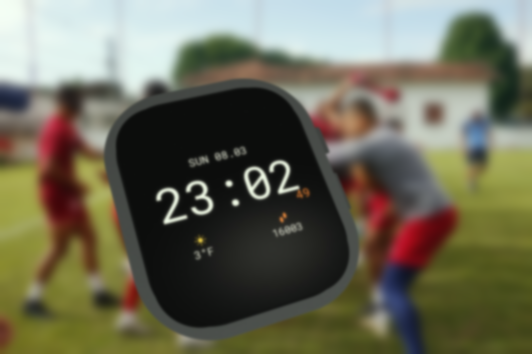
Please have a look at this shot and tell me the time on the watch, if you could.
23:02:49
